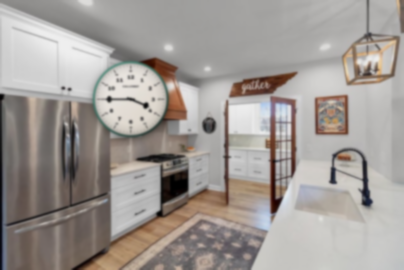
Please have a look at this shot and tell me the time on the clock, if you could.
3:45
